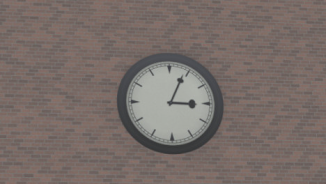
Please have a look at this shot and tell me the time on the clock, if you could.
3:04
